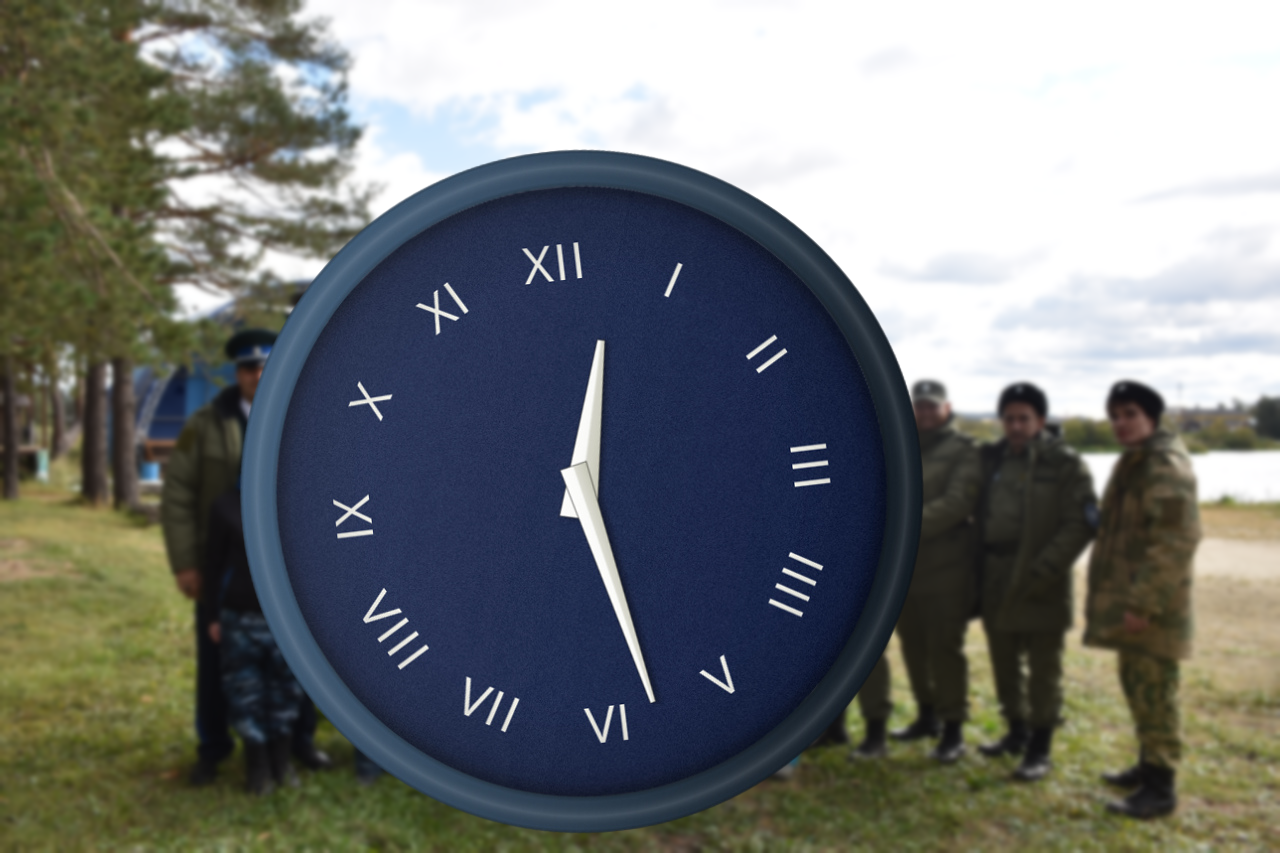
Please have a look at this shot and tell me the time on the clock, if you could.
12:28
